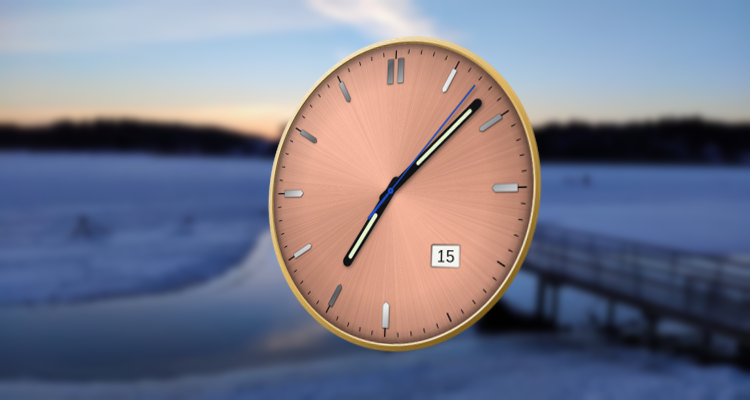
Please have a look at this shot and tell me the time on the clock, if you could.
7:08:07
